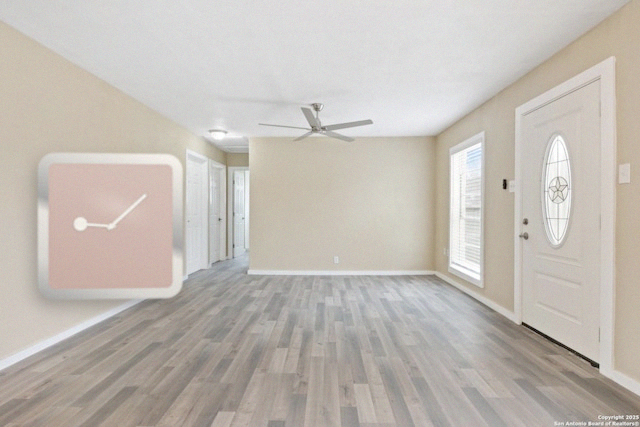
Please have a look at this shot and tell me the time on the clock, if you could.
9:08
